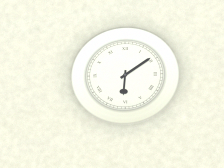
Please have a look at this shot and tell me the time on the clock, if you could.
6:09
